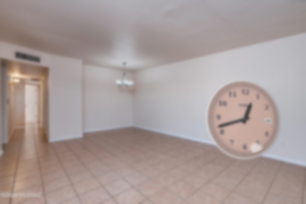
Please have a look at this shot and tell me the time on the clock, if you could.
12:42
